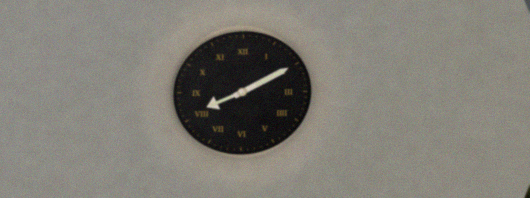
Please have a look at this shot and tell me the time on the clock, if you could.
8:10
